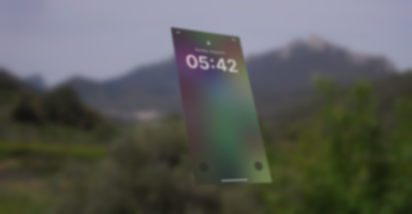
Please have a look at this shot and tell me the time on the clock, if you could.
5:42
